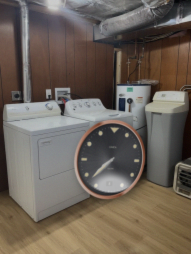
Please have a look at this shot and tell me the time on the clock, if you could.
7:38
